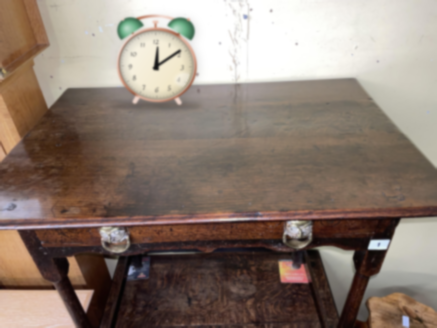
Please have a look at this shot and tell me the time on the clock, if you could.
12:09
